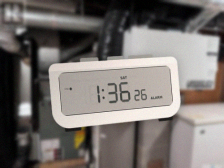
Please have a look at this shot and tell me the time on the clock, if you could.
1:36:26
